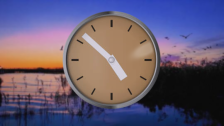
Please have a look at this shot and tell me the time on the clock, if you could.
4:52
